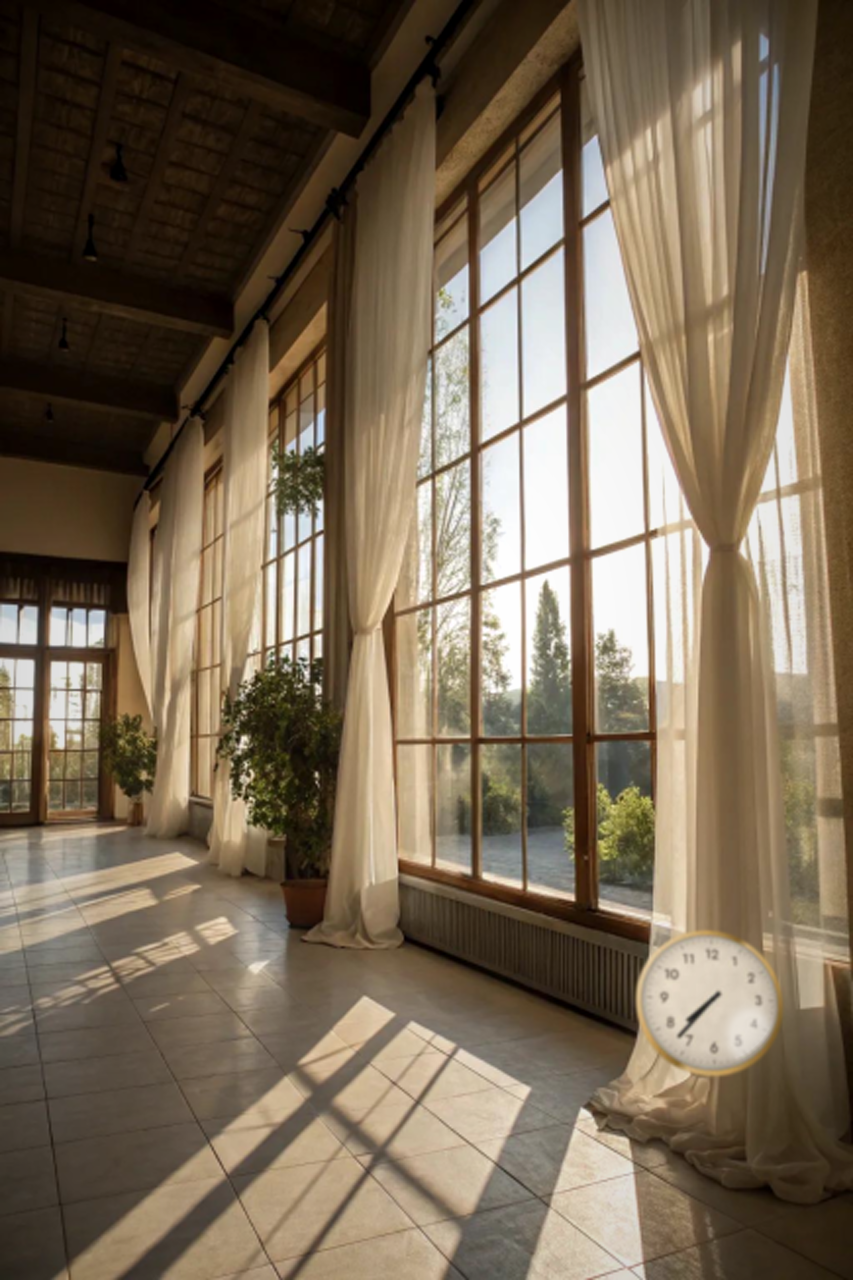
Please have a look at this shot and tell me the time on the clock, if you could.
7:37
